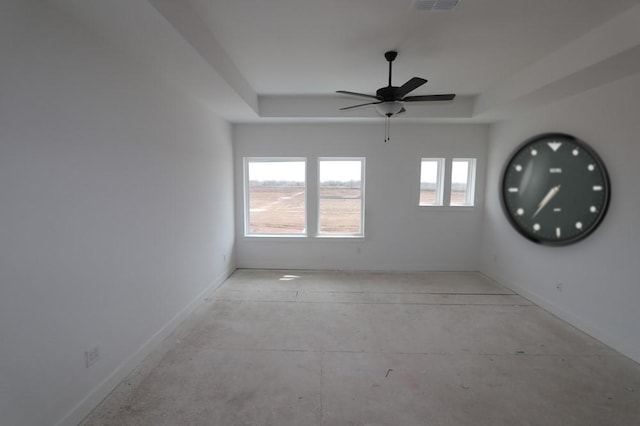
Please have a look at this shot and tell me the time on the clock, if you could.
7:37
